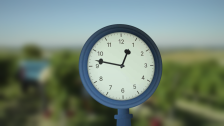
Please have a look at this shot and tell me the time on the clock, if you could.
12:47
